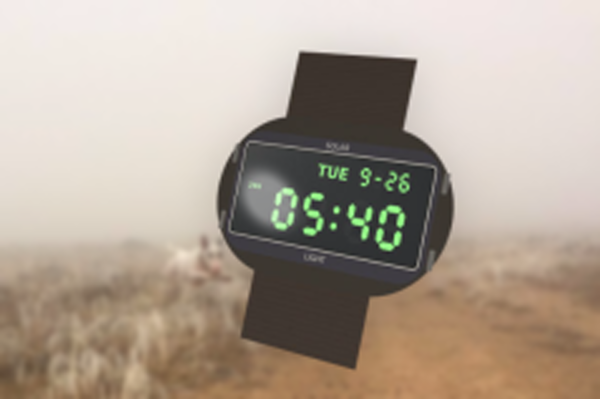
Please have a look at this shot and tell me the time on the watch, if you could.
5:40
